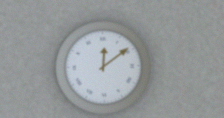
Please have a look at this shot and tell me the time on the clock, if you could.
12:09
